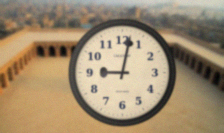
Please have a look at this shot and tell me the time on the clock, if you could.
9:02
